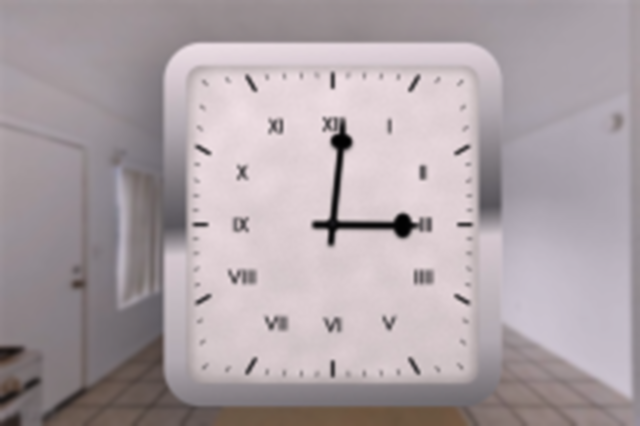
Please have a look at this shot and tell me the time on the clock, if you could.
3:01
